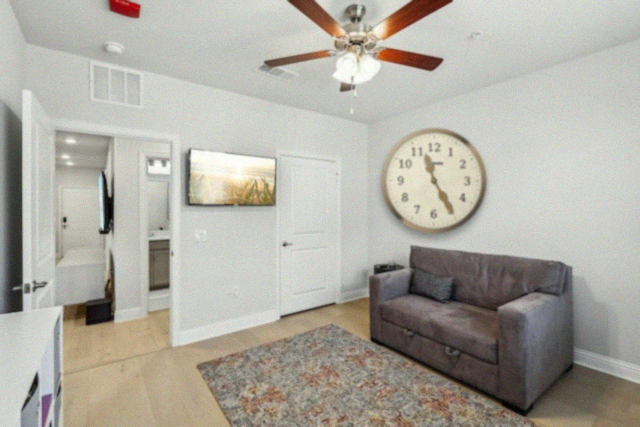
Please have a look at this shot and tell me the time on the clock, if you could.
11:25
